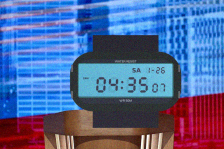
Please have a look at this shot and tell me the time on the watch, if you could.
4:35:07
